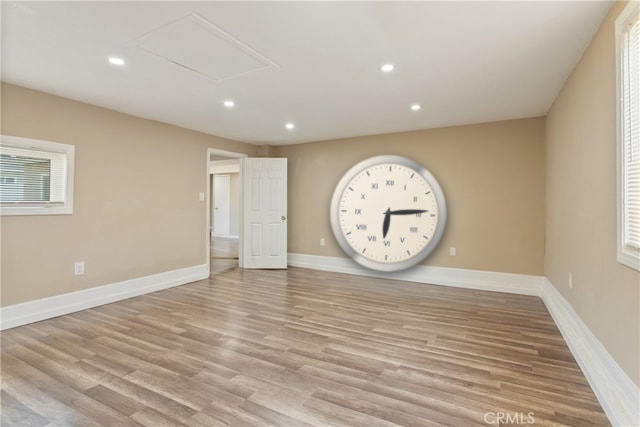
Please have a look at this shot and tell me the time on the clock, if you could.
6:14
